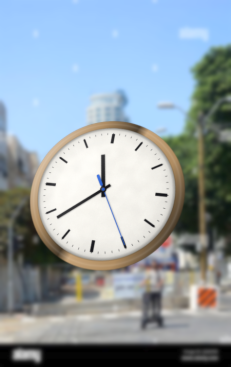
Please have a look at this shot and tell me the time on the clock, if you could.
11:38:25
